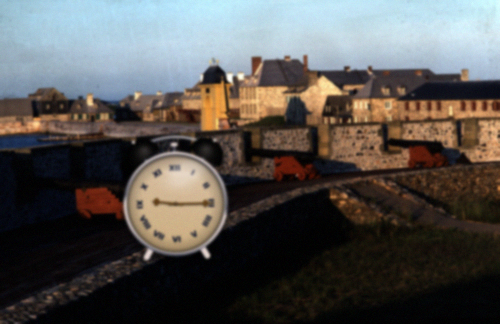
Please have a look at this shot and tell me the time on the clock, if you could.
9:15
